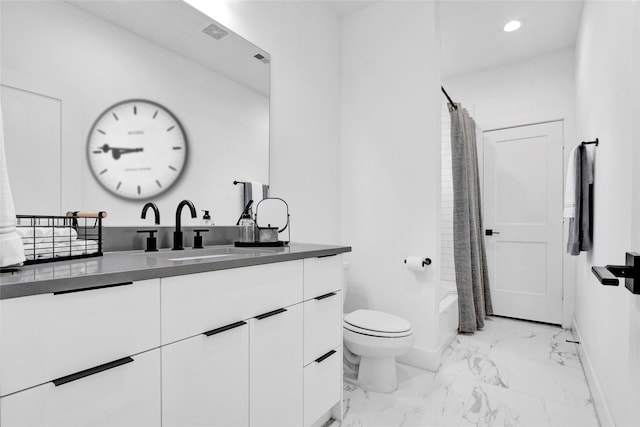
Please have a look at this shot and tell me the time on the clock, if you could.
8:46
